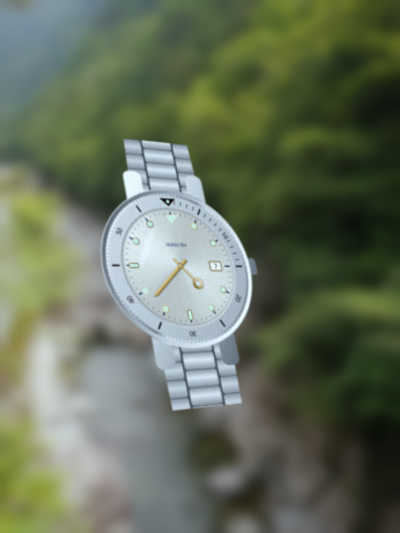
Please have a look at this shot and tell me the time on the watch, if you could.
4:38
